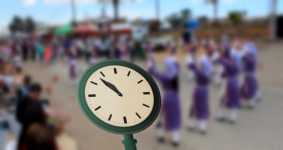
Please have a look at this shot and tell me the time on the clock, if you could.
10:53
